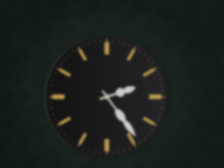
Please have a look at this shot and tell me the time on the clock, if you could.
2:24
